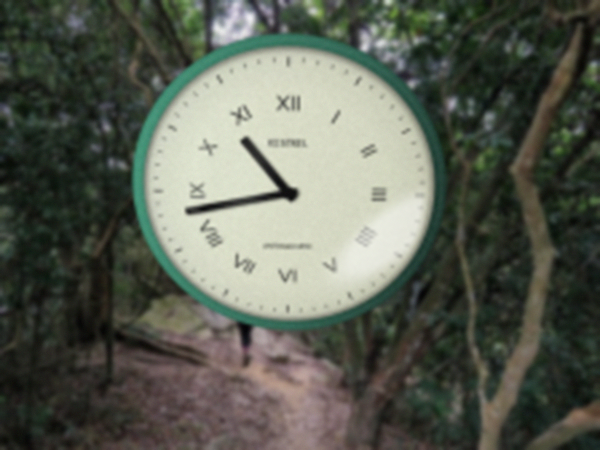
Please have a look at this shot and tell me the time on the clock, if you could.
10:43
